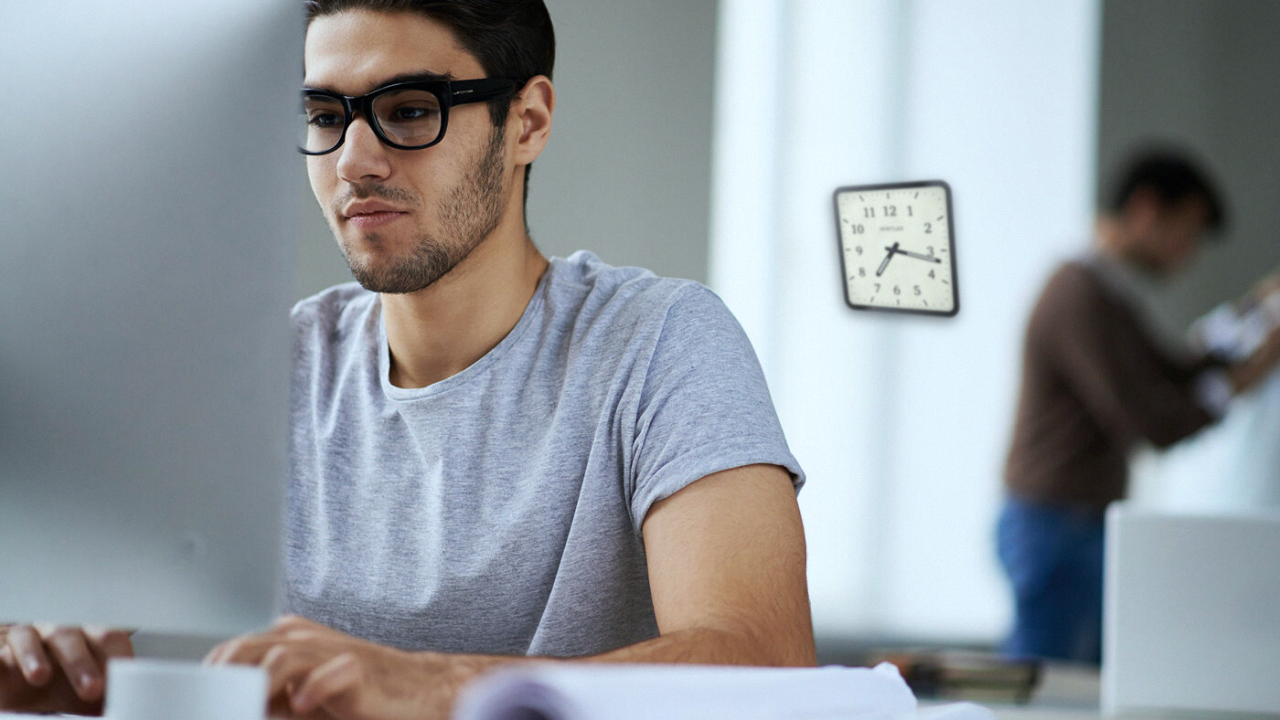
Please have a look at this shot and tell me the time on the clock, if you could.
7:17
